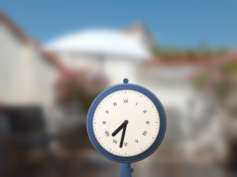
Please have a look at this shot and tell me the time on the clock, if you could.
7:32
